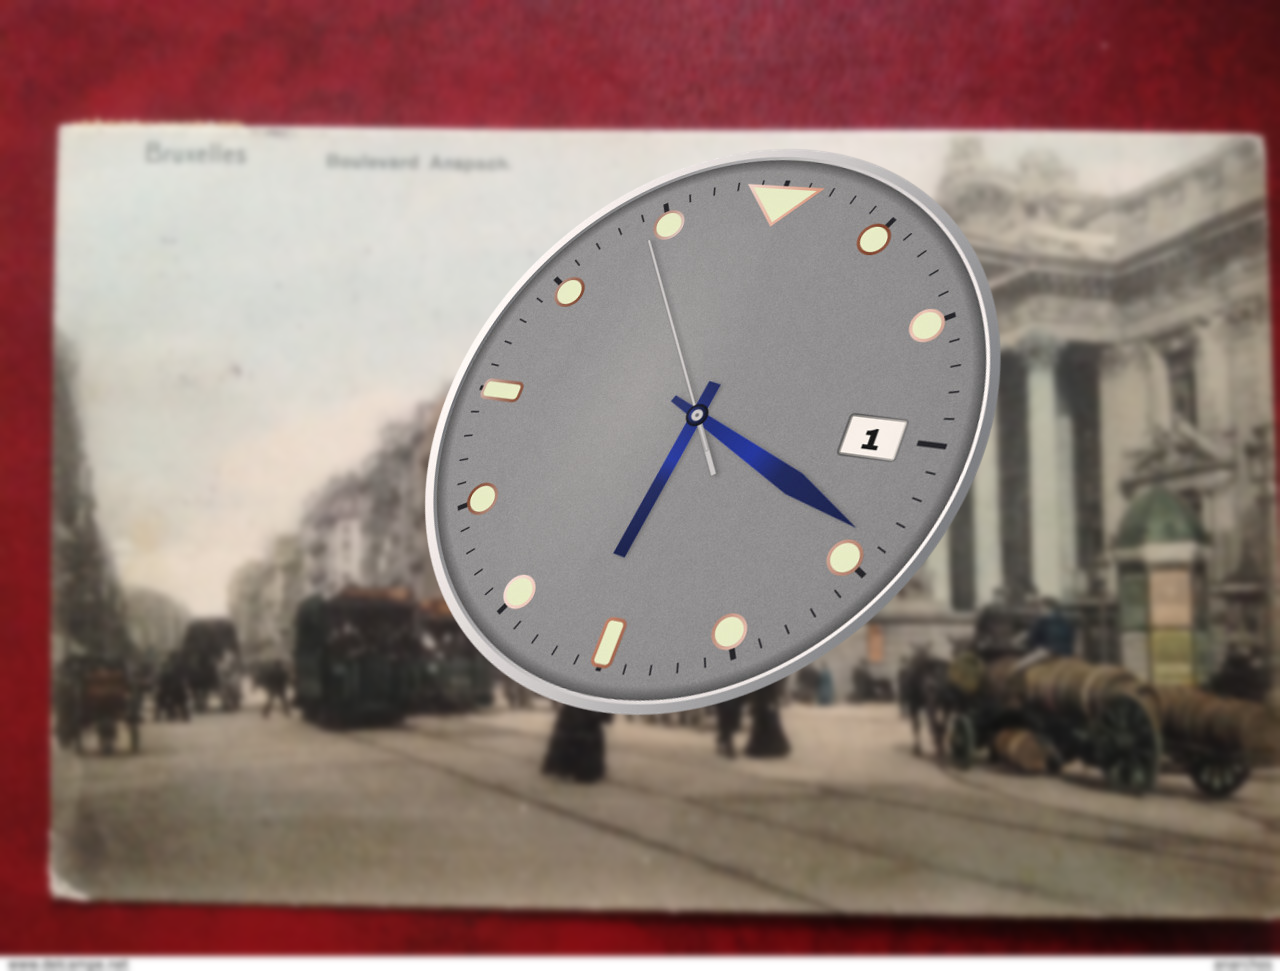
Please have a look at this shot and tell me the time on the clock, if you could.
6:18:54
